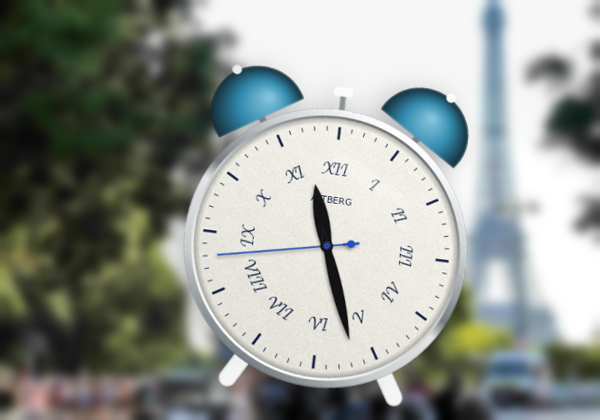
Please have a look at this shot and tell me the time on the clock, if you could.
11:26:43
